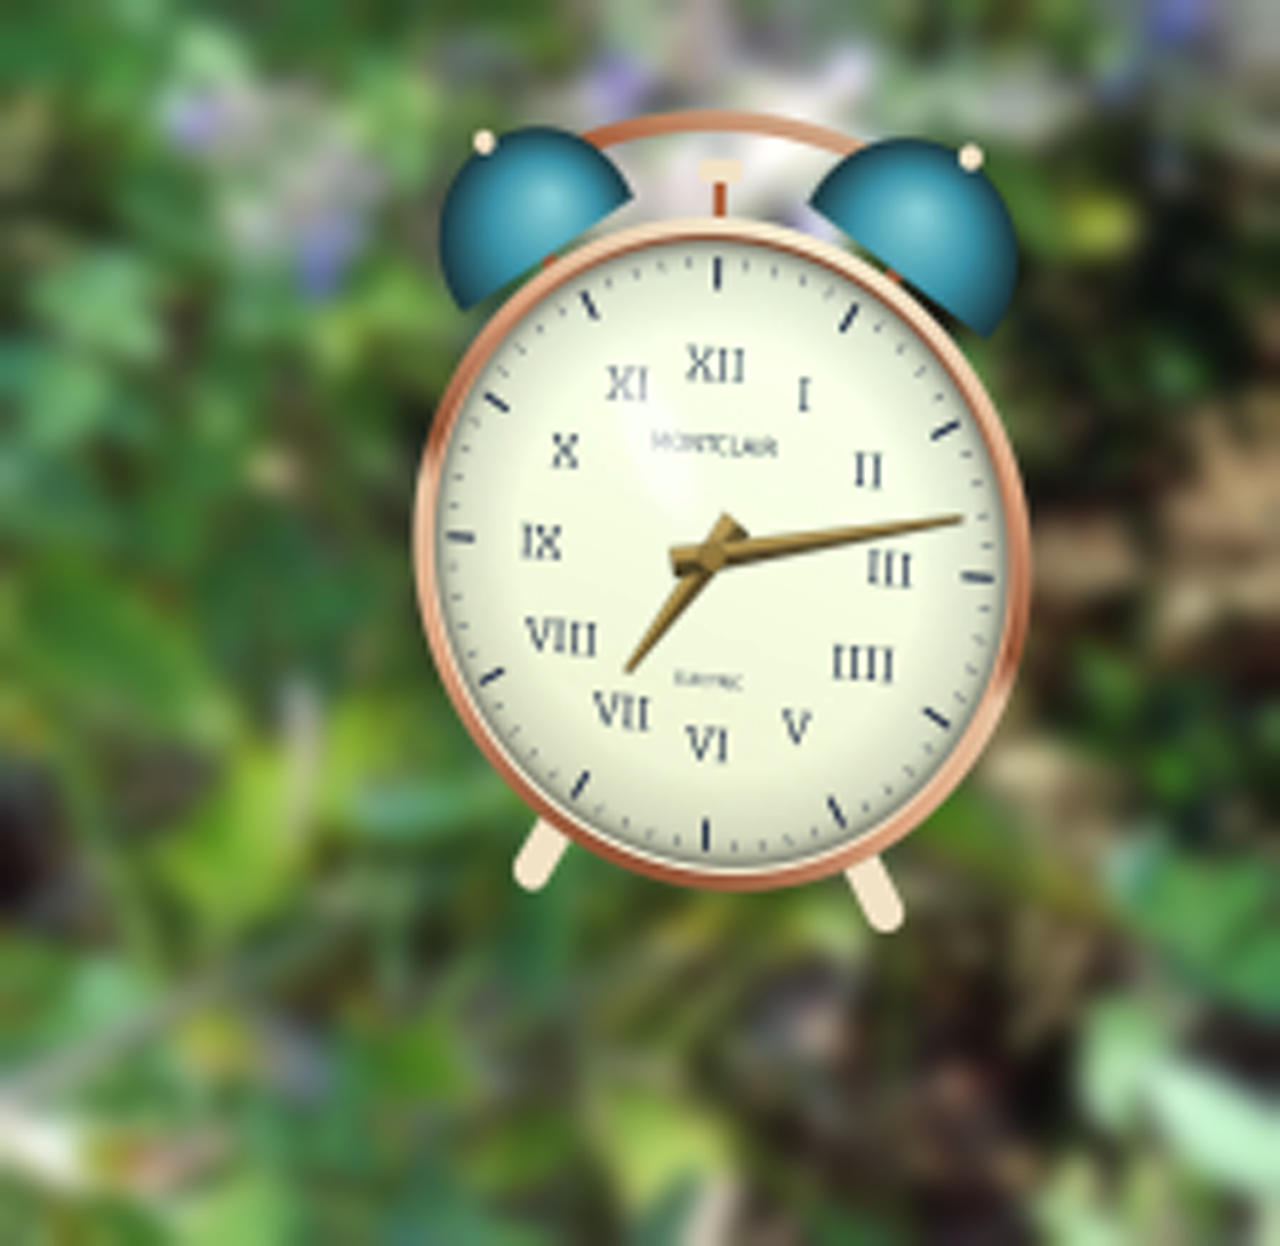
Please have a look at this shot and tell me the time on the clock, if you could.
7:13
